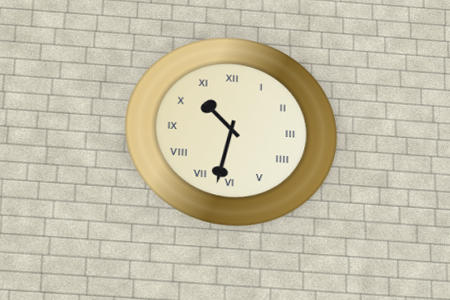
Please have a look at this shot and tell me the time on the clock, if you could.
10:32
